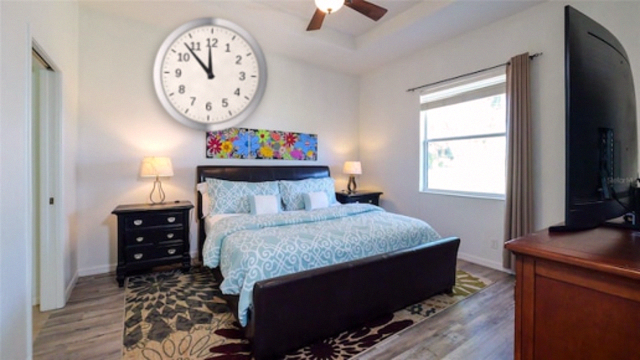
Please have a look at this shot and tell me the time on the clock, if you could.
11:53
